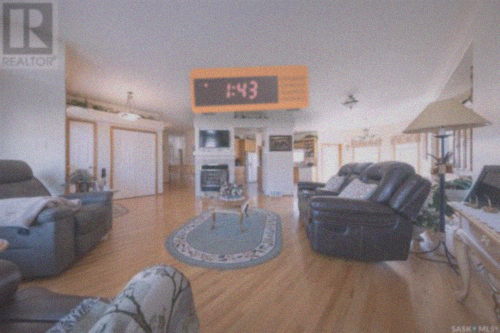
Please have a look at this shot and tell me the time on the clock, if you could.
1:43
